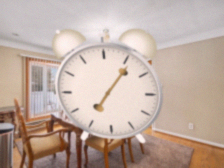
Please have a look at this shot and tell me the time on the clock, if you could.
7:06
